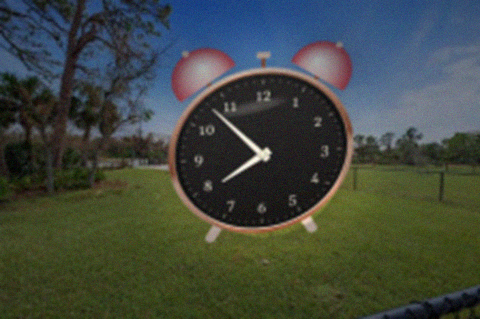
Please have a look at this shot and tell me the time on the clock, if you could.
7:53
